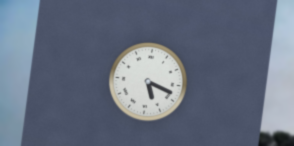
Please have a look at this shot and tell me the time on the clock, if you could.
5:18
